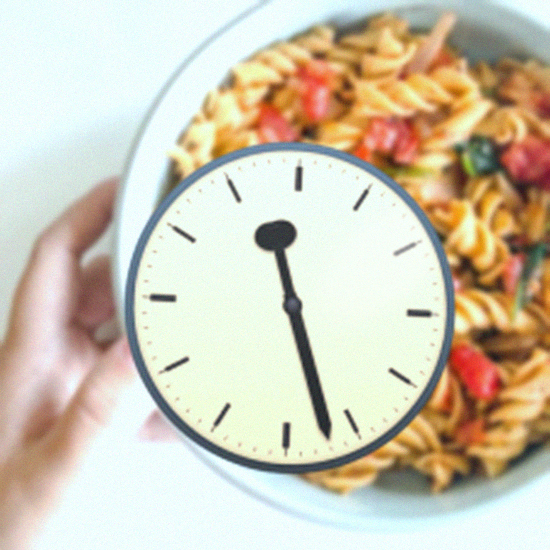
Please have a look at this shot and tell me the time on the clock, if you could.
11:27
